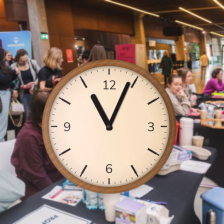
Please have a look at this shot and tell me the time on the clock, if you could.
11:04
